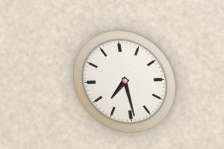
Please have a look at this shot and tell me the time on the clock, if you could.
7:29
